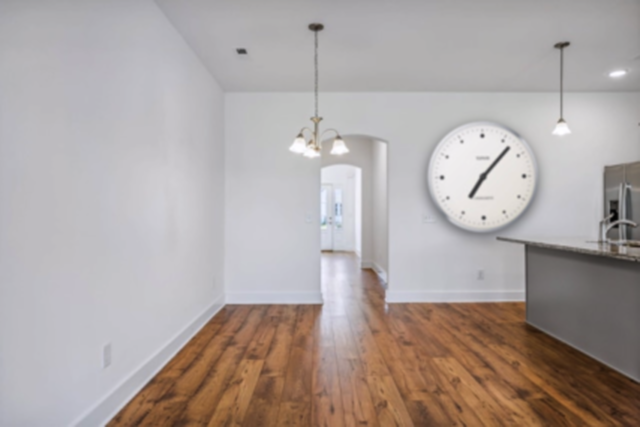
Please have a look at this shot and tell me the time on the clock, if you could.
7:07
